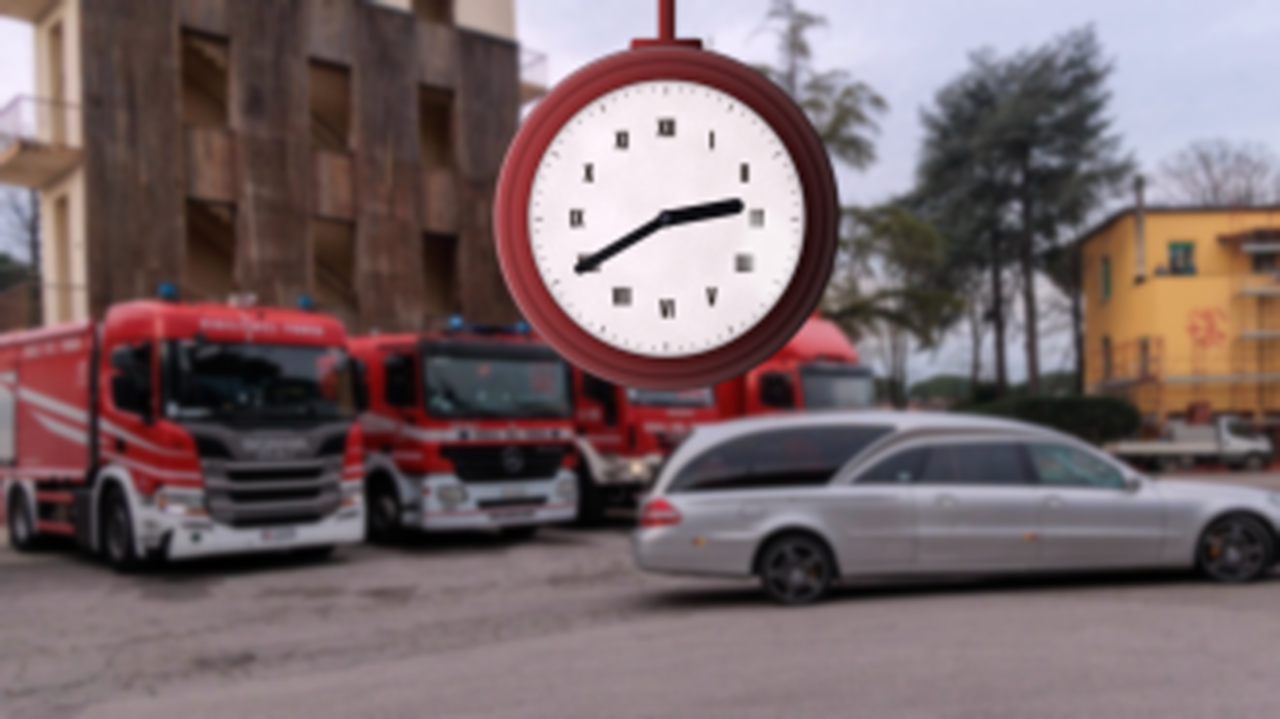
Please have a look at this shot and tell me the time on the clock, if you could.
2:40
